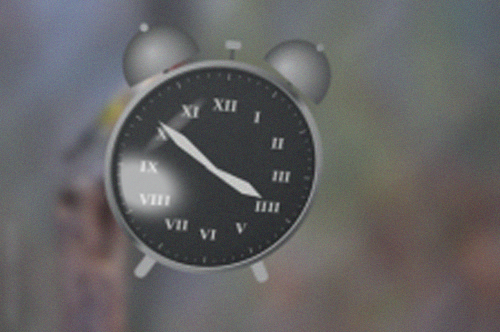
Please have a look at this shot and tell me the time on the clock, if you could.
3:51
